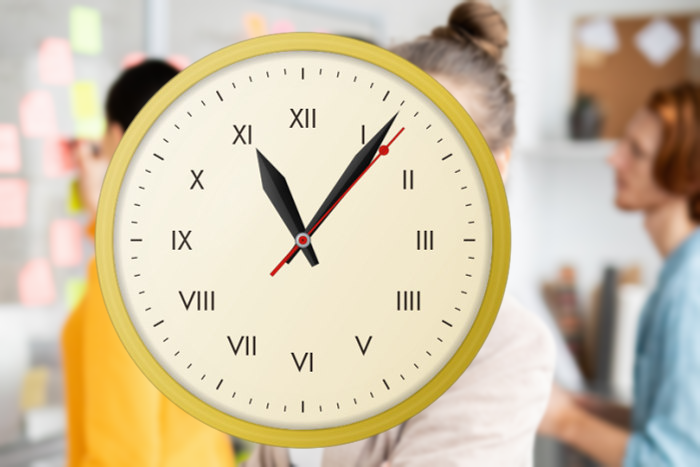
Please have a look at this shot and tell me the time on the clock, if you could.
11:06:07
